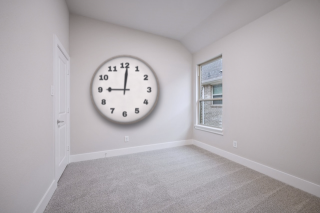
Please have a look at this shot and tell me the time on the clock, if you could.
9:01
